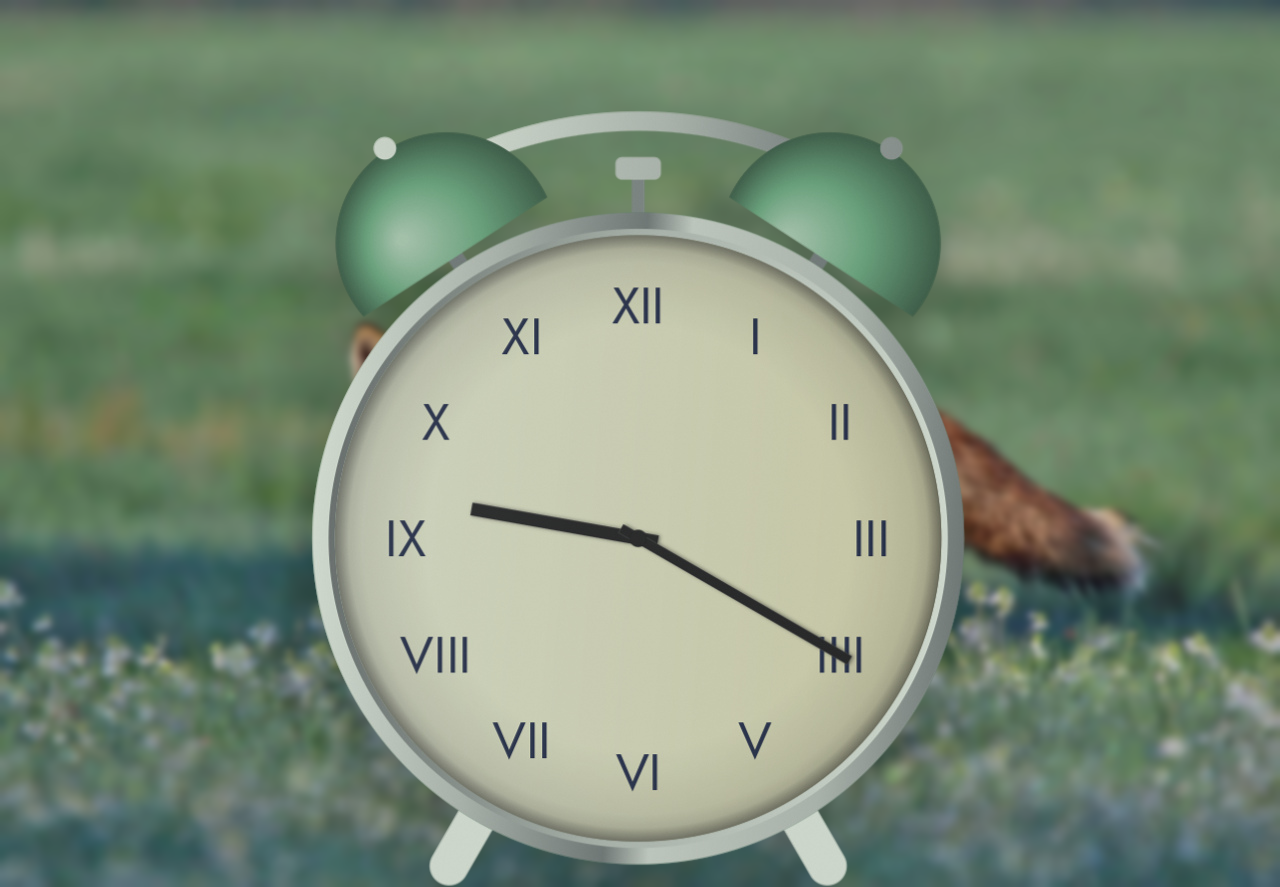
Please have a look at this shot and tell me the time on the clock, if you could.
9:20
